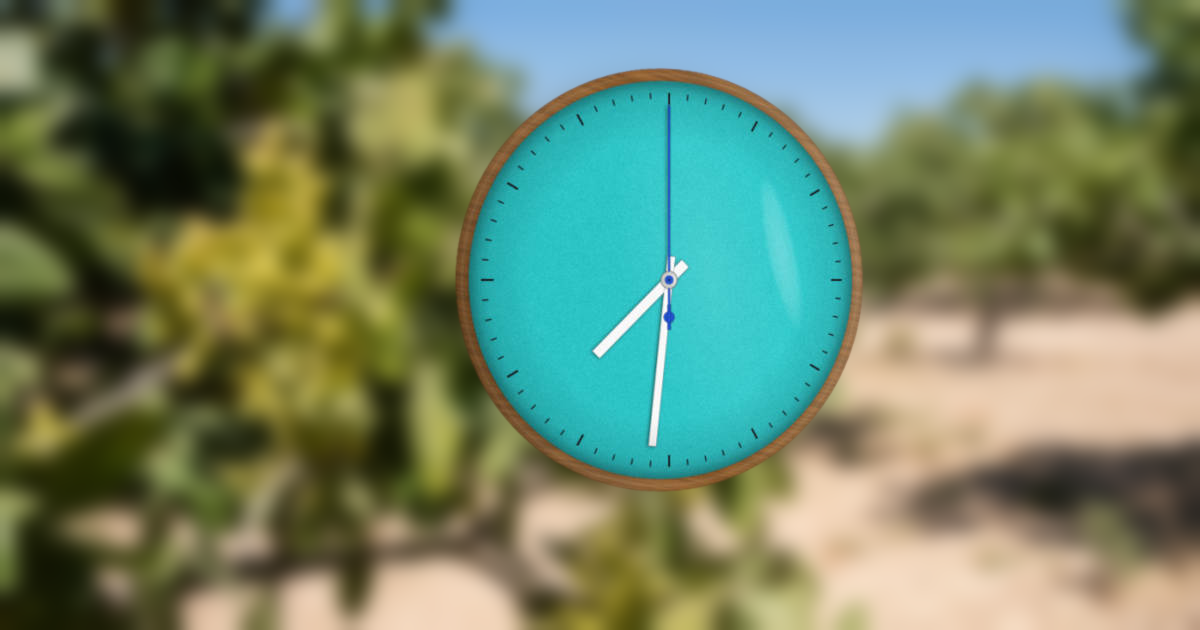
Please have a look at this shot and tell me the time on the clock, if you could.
7:31:00
